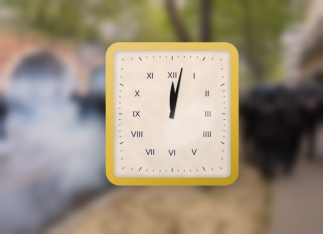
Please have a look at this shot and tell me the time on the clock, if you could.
12:02
